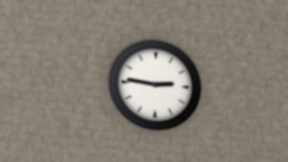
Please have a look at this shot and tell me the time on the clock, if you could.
2:46
